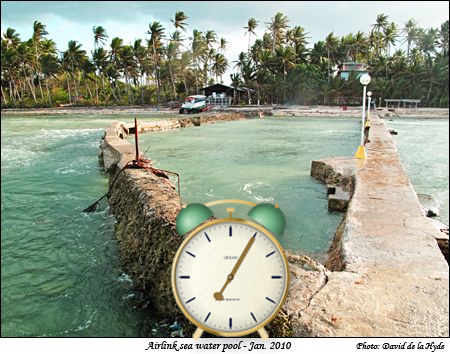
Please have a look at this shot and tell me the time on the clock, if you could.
7:05
